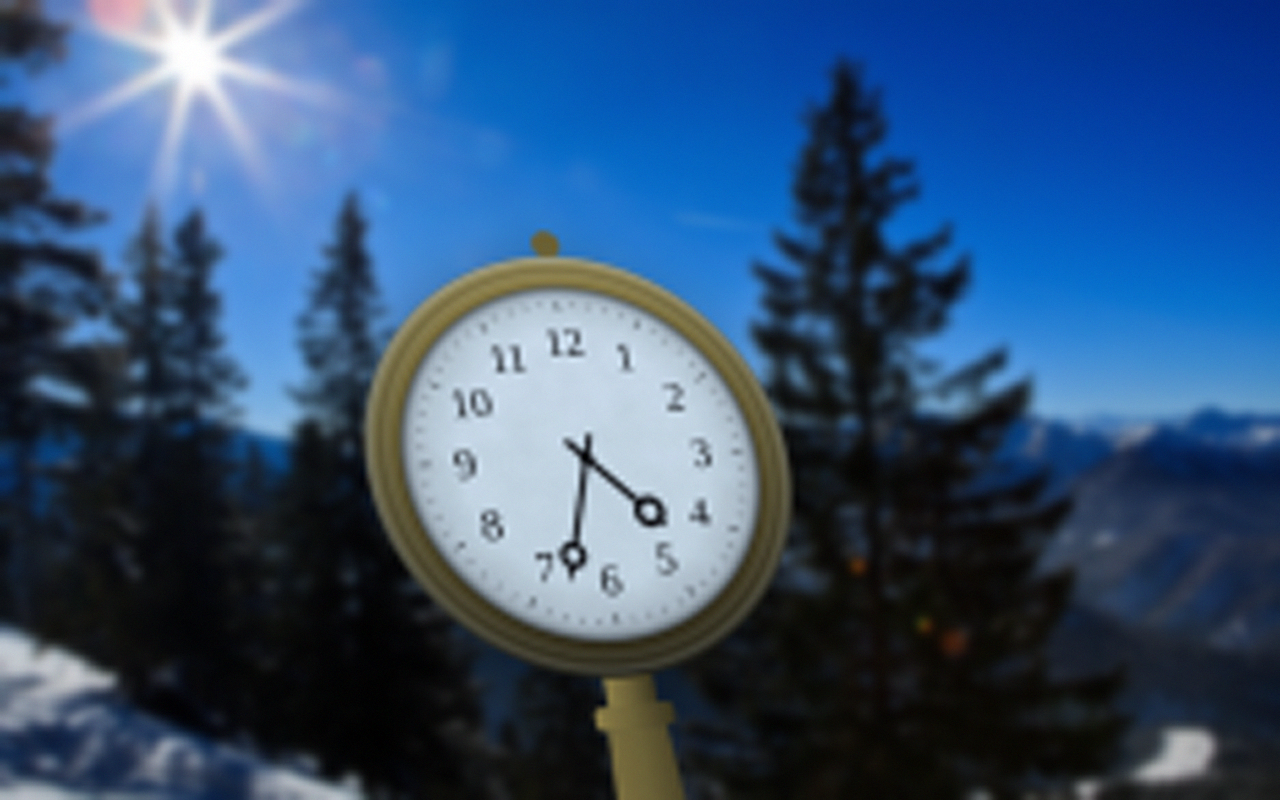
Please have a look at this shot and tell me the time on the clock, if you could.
4:33
